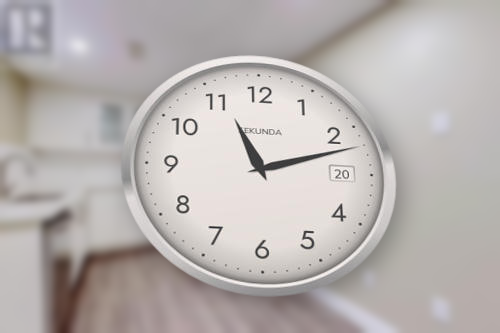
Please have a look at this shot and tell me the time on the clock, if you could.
11:12
